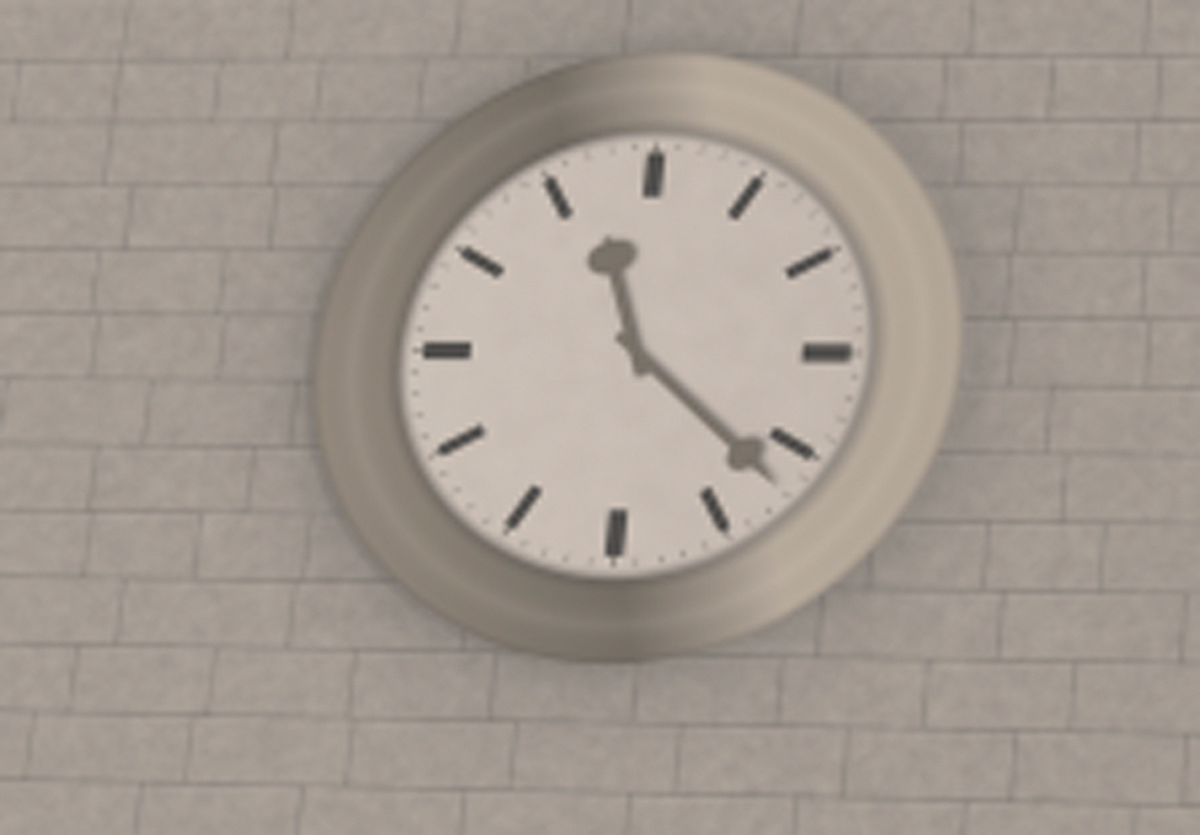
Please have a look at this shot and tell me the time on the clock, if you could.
11:22
